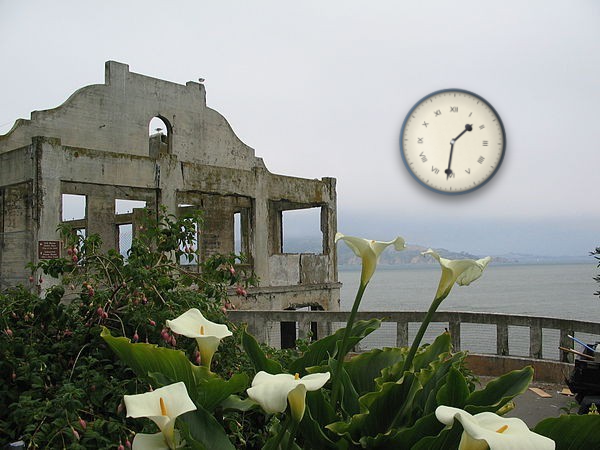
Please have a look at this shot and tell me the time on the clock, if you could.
1:31
